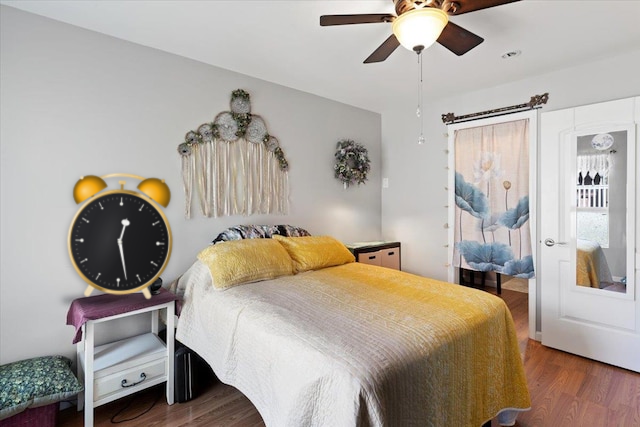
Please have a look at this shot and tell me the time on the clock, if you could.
12:28
